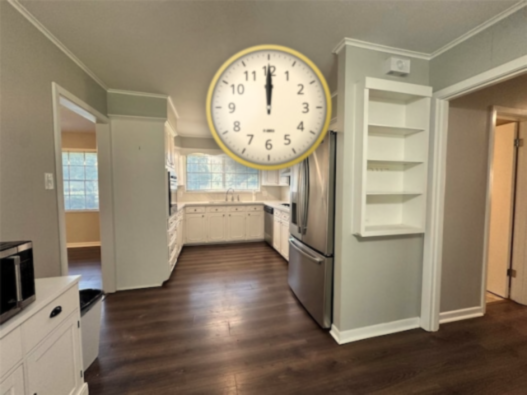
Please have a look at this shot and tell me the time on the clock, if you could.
12:00
